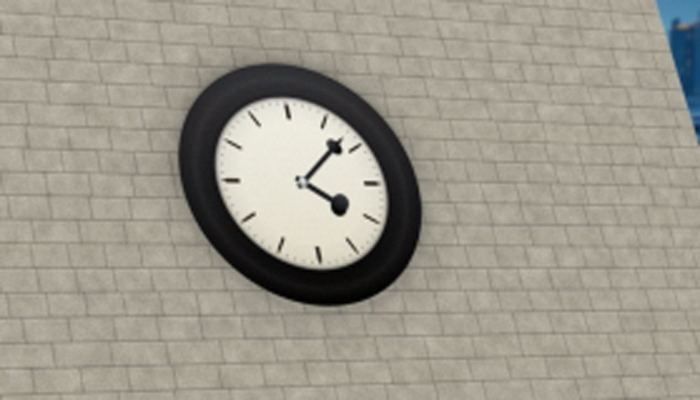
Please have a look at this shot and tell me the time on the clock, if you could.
4:08
